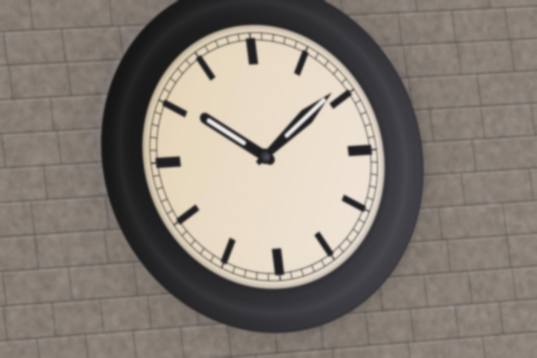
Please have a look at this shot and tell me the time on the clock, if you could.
10:09
